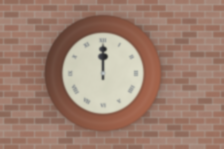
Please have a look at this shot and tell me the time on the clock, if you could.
12:00
